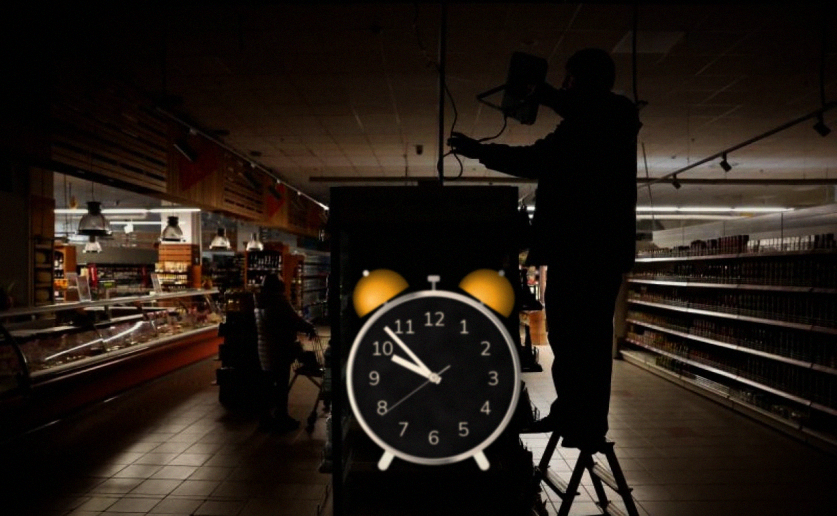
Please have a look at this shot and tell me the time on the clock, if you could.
9:52:39
